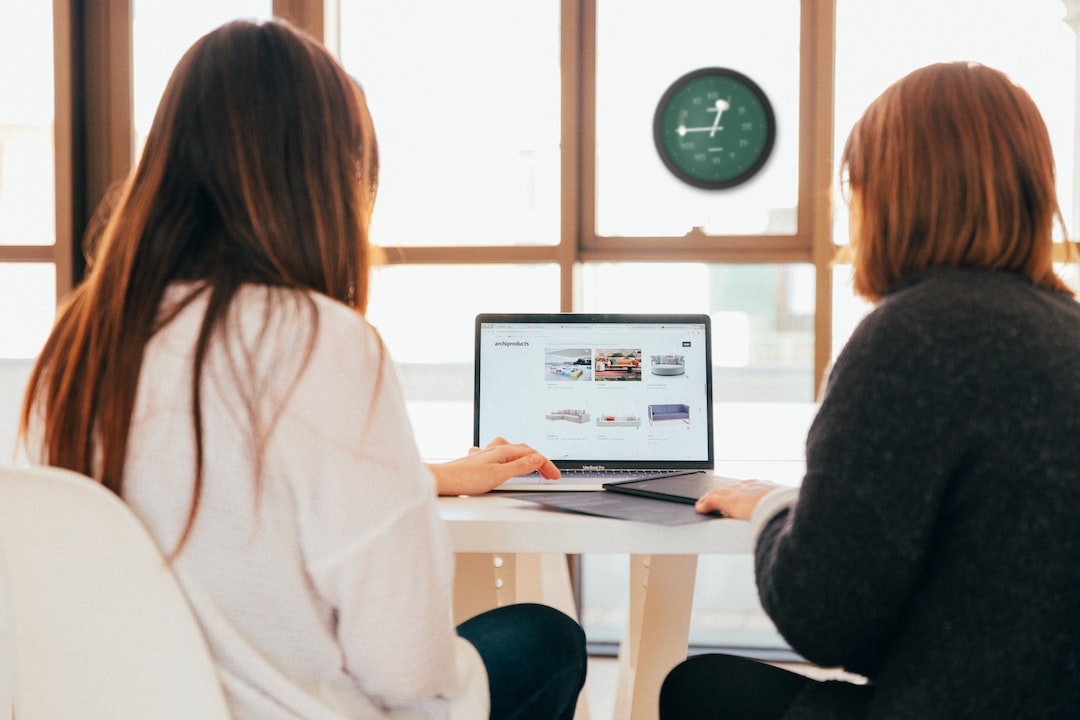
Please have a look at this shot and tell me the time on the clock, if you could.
12:45
